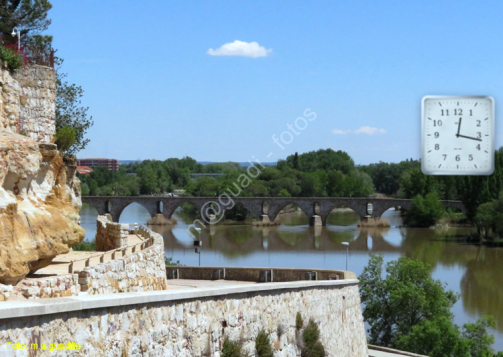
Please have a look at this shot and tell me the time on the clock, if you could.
12:17
